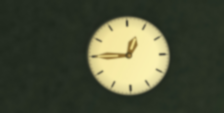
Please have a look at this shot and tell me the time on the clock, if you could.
12:45
